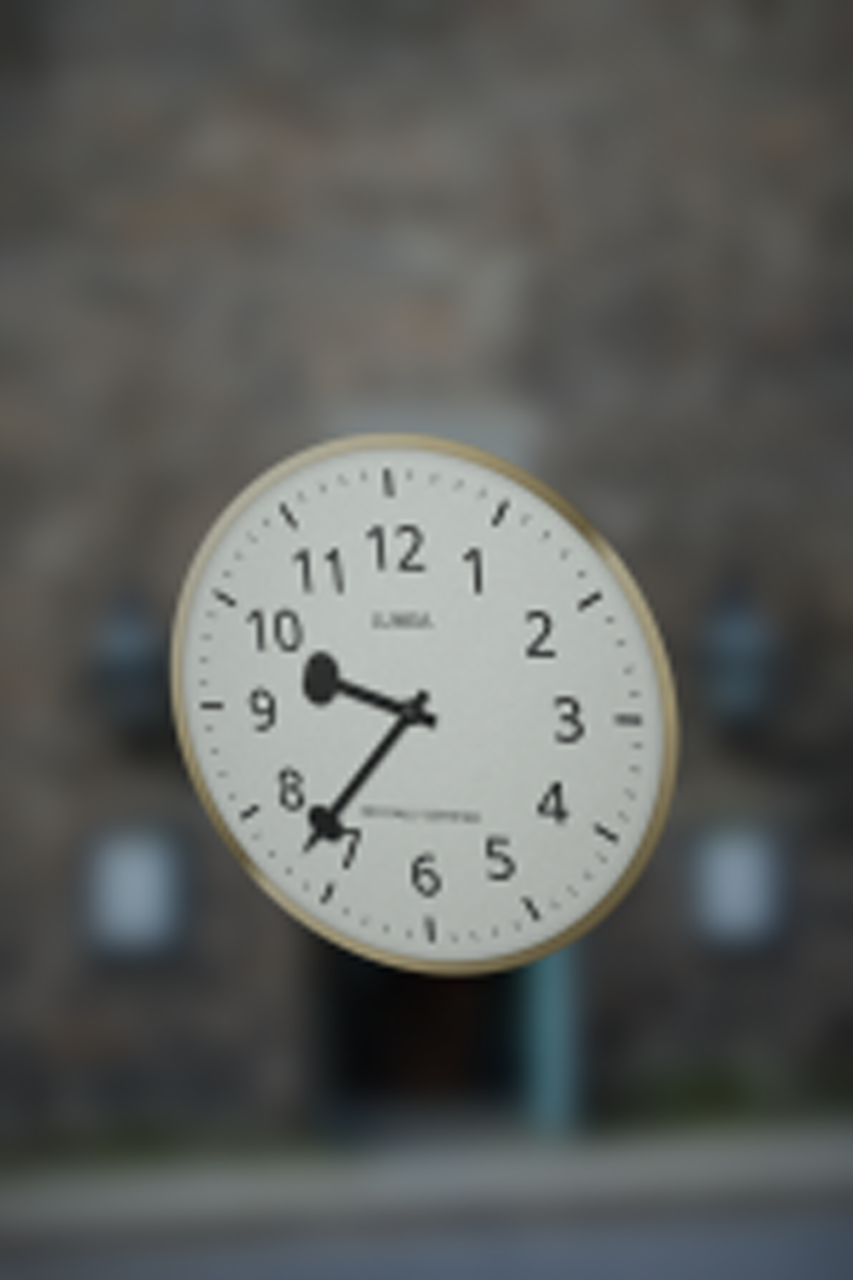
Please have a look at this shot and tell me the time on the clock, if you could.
9:37
